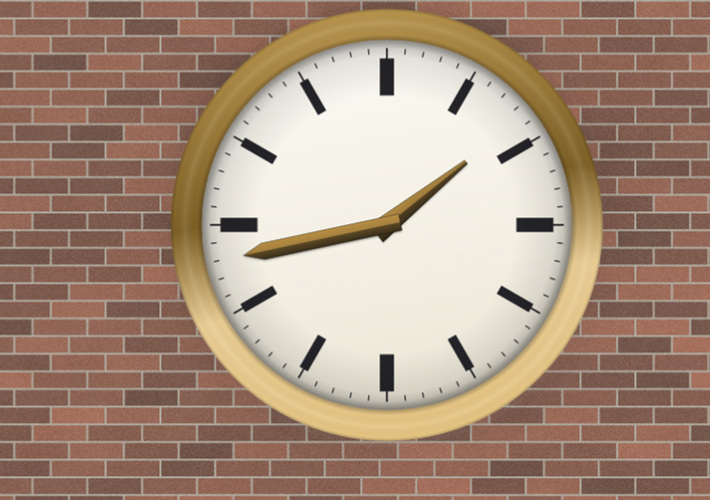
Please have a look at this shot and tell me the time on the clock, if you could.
1:43
